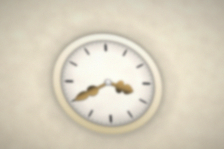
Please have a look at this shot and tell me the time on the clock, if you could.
3:40
